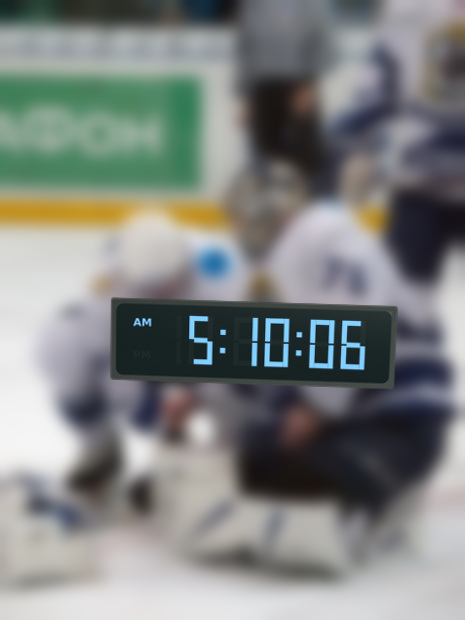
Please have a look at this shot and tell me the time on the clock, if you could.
5:10:06
